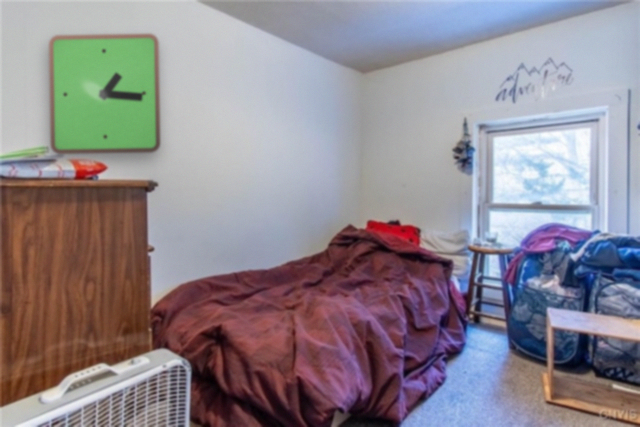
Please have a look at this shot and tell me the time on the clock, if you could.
1:16
